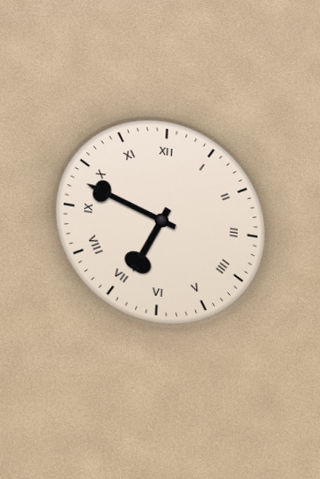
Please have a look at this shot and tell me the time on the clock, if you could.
6:48
